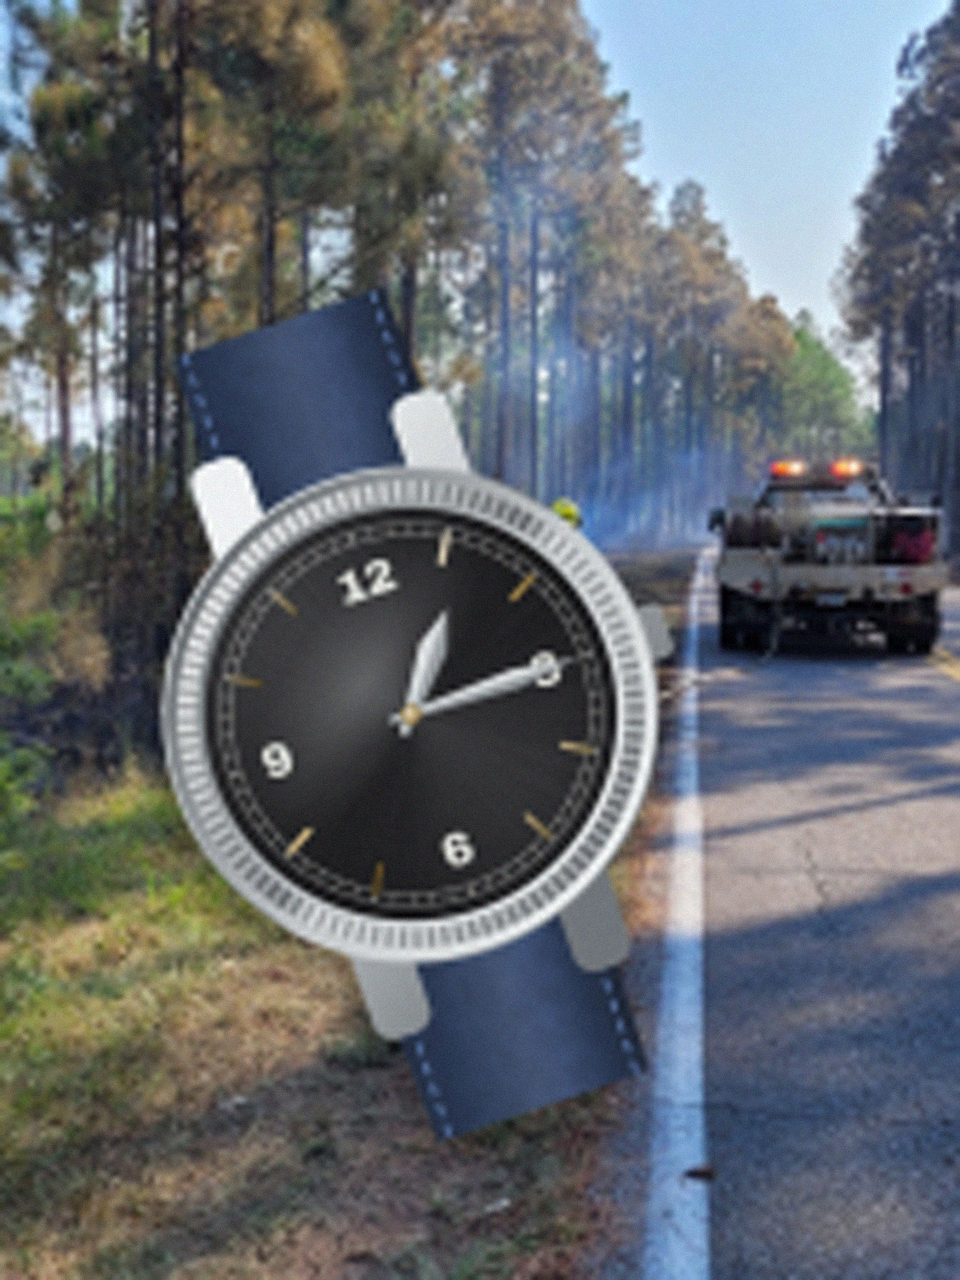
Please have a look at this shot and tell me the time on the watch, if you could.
1:15
